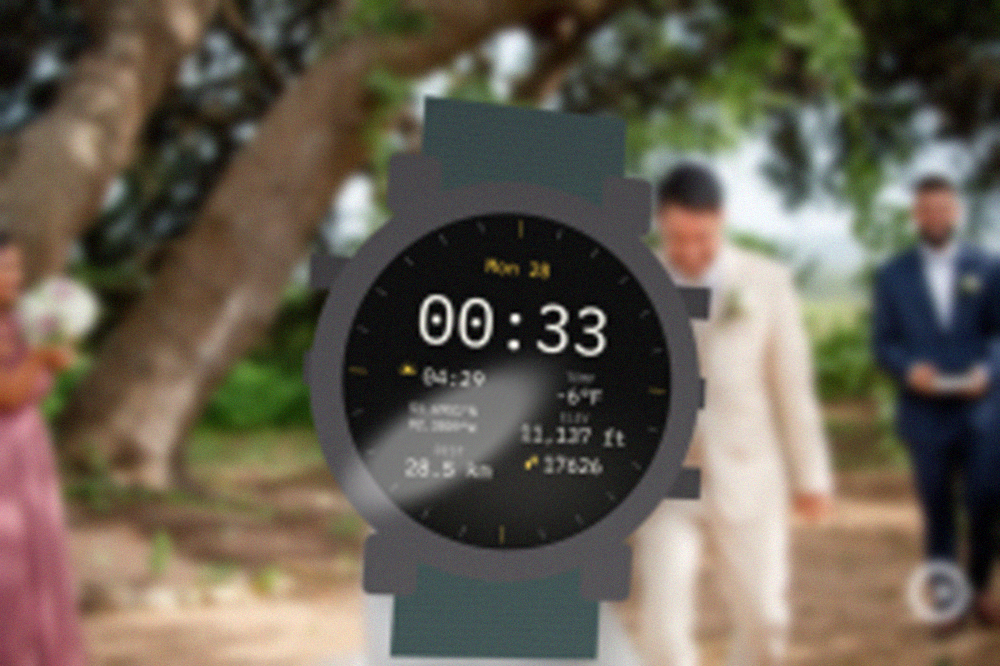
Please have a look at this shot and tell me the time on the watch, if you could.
0:33
